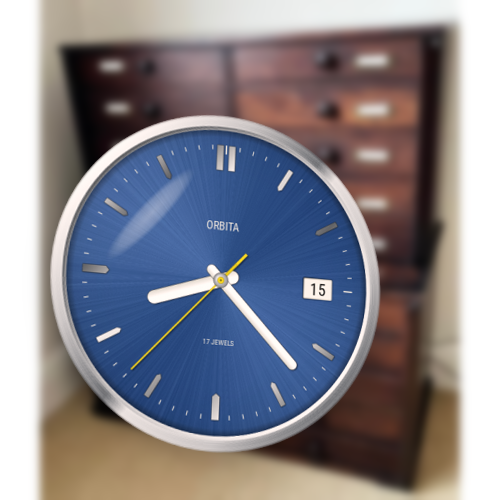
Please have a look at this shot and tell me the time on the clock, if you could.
8:22:37
